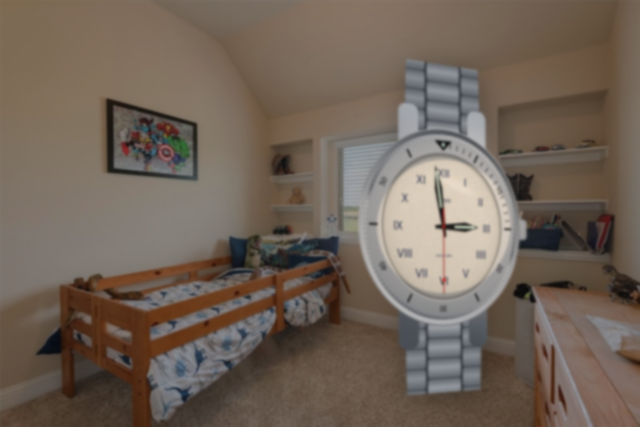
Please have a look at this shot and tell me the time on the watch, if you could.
2:58:30
